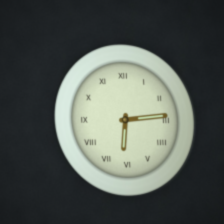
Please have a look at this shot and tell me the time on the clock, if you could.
6:14
